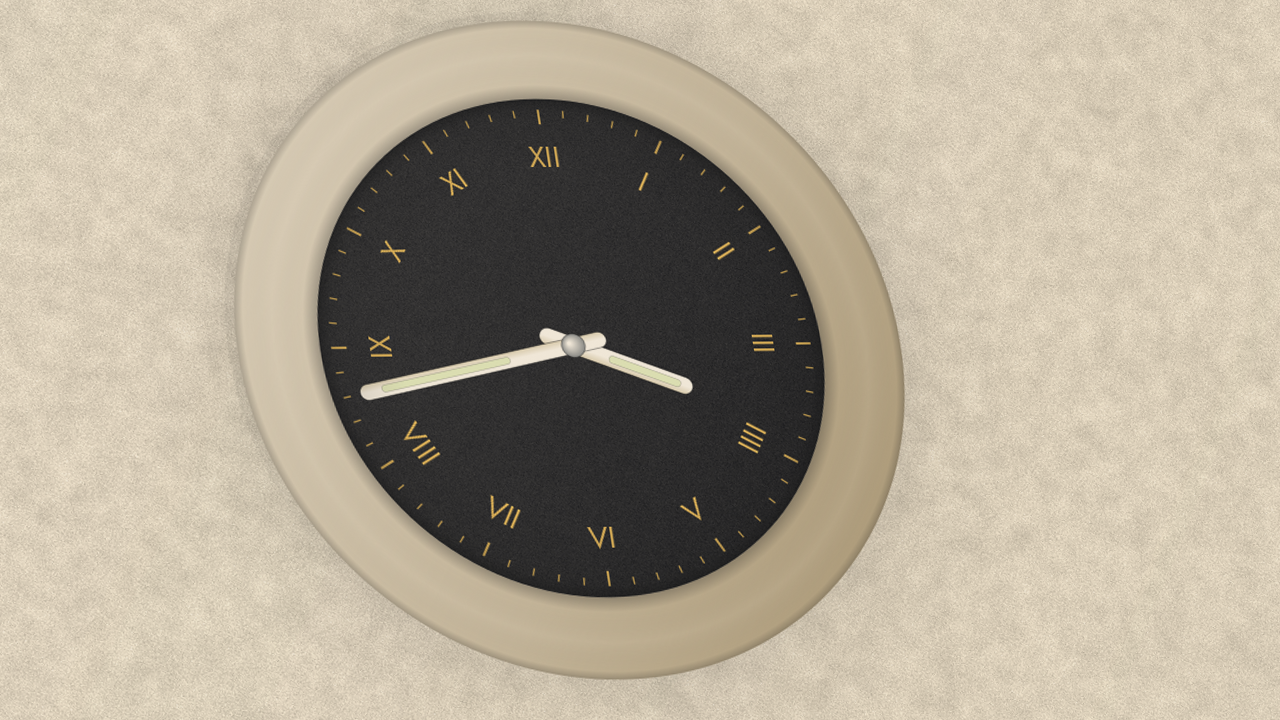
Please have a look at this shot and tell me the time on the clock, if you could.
3:43
